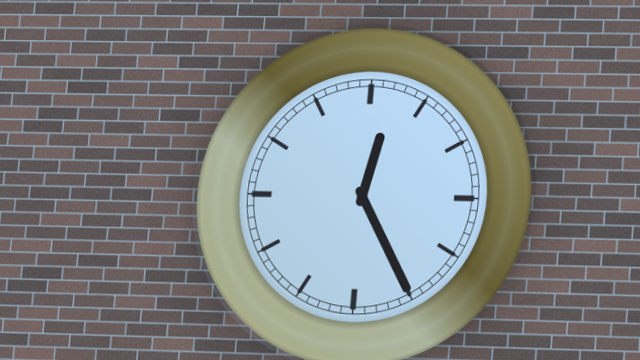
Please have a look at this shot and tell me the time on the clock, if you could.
12:25
